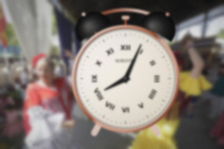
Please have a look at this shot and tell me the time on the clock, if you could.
8:04
